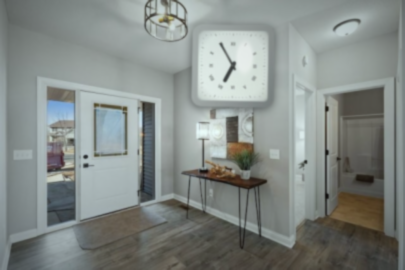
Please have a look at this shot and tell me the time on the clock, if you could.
6:55
